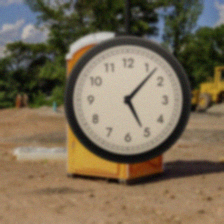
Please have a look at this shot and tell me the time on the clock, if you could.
5:07
